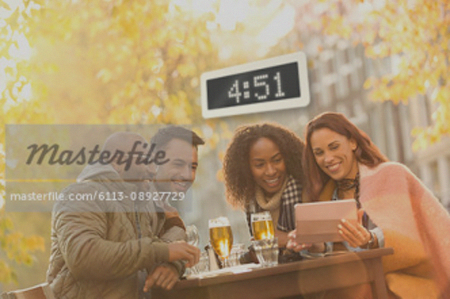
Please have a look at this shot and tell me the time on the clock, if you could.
4:51
